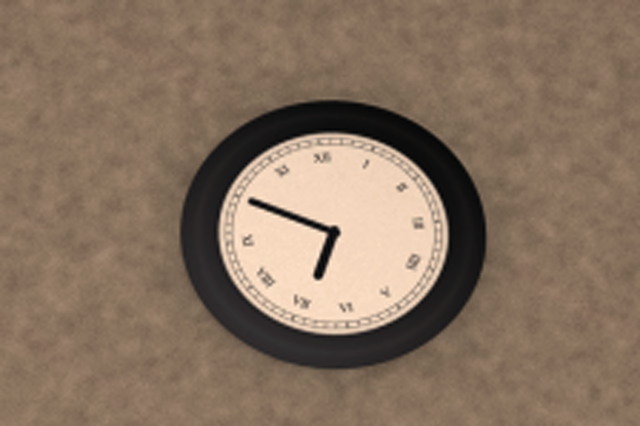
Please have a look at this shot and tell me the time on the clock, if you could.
6:50
